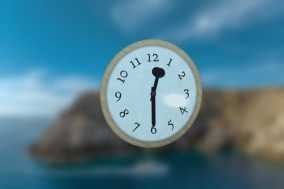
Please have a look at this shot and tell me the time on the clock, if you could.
12:30
